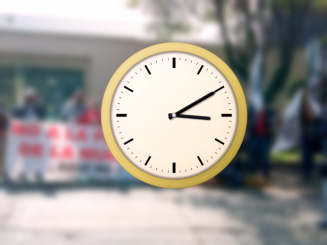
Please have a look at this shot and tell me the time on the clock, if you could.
3:10
